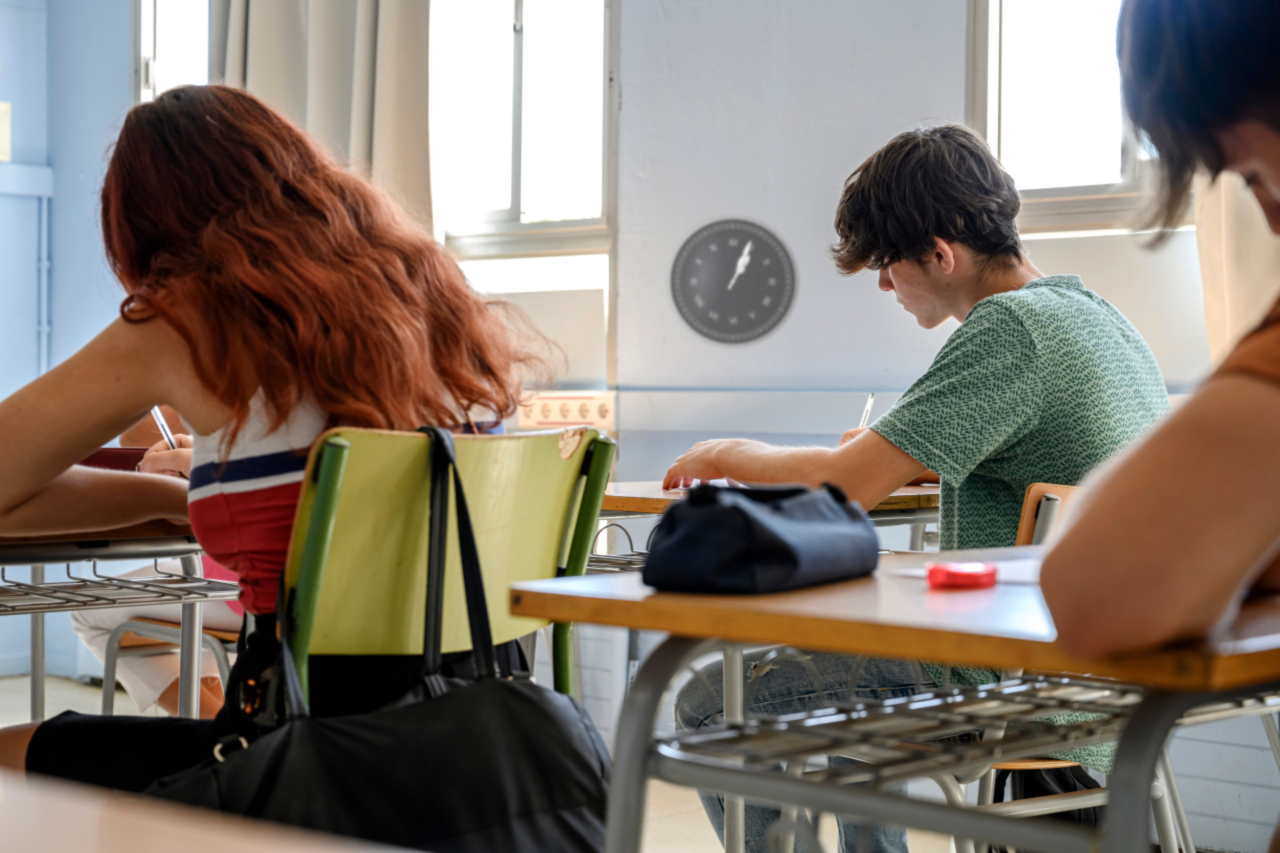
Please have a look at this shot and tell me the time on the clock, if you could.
1:04
